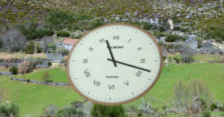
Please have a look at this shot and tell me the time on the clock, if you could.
11:18
